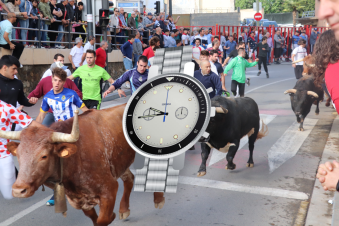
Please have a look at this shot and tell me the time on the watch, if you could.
9:44
